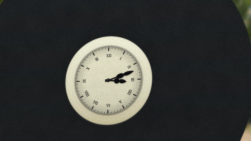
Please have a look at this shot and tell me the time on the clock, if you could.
3:12
